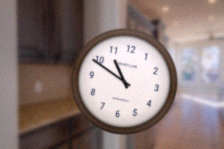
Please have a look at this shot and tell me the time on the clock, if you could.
10:49
